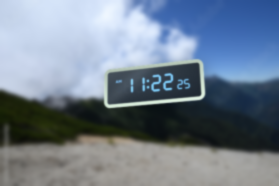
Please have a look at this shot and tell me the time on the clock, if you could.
11:22:25
